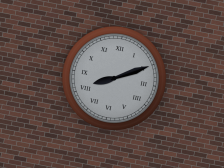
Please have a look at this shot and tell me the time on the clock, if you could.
8:10
